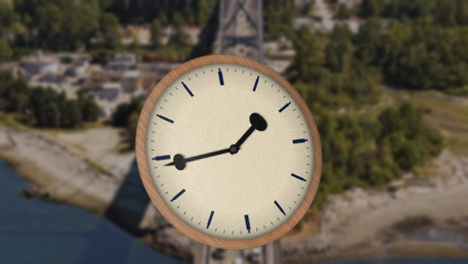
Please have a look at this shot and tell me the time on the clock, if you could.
1:44
